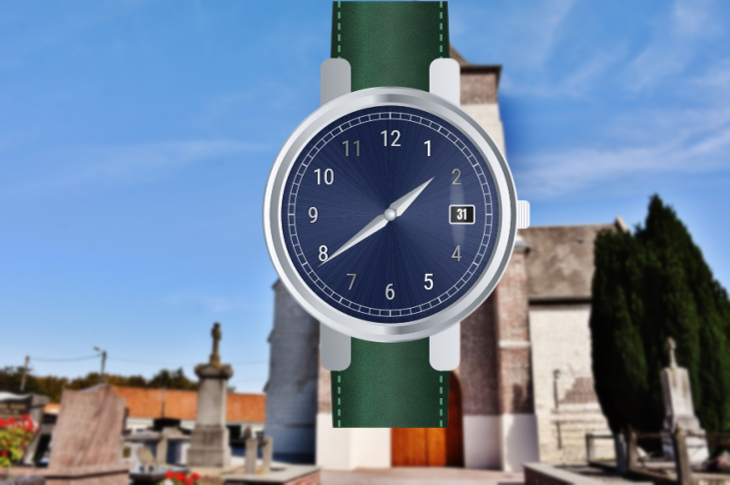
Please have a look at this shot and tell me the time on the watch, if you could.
1:39
